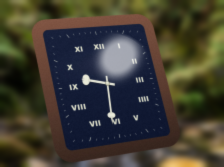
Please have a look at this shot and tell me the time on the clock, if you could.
9:31
